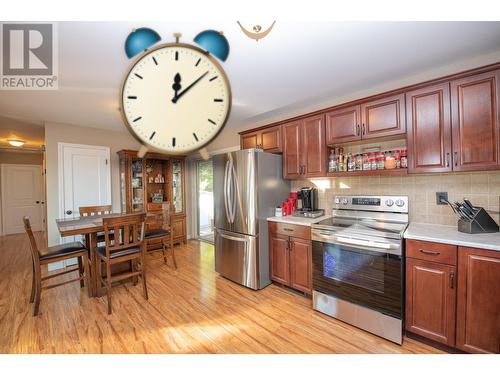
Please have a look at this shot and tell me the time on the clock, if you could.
12:08
